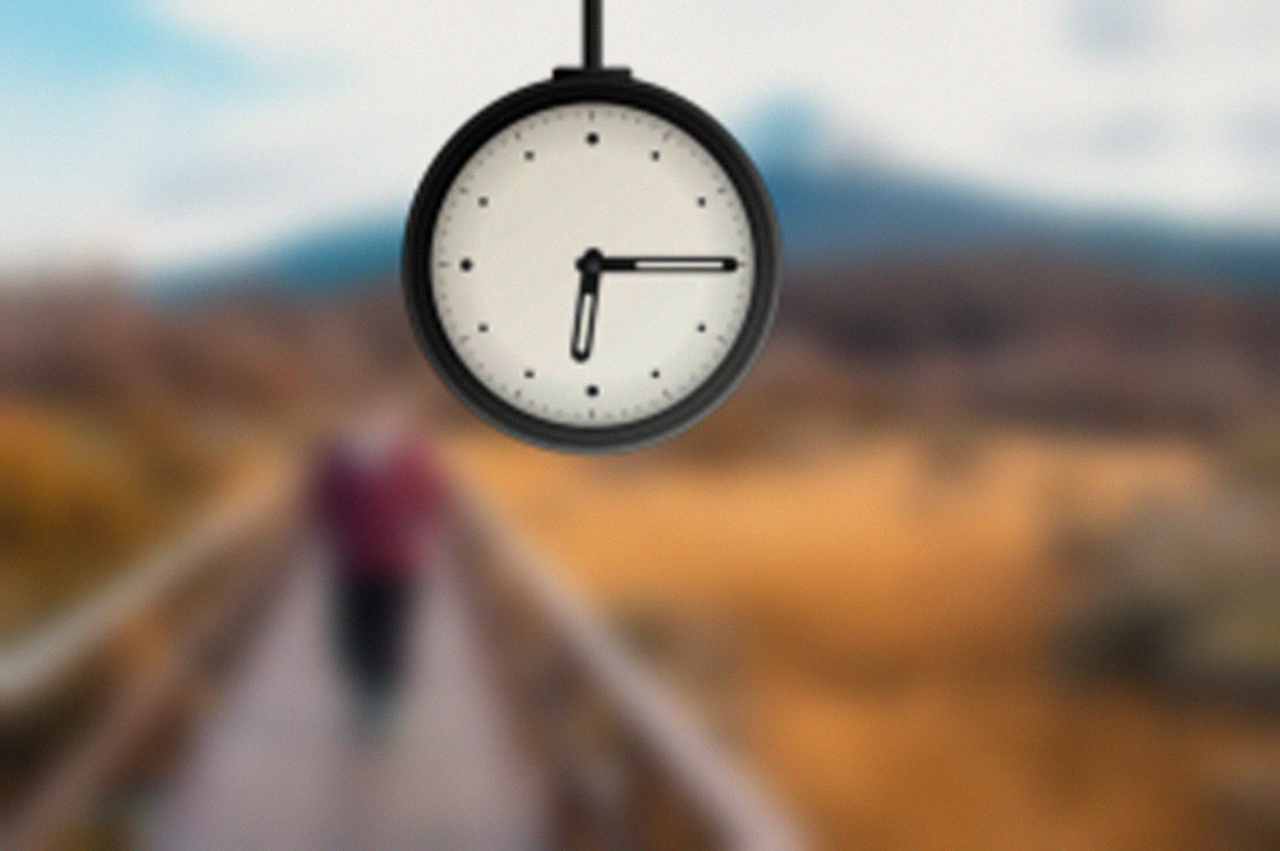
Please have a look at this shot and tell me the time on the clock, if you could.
6:15
